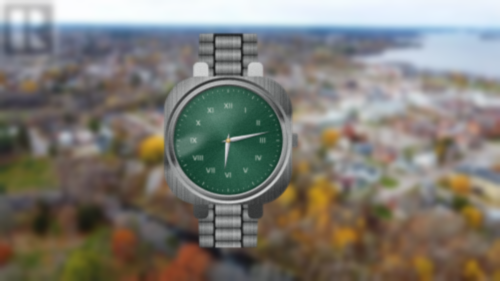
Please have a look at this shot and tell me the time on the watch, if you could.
6:13
